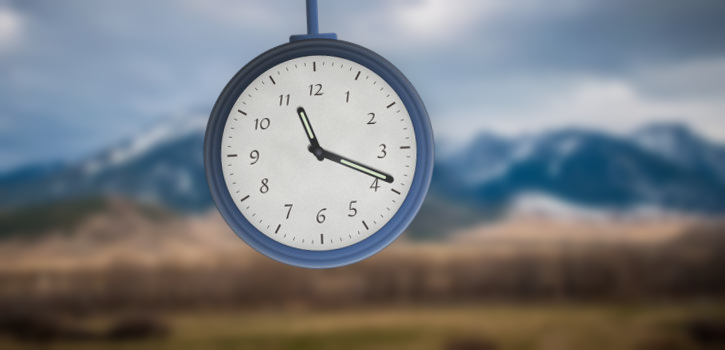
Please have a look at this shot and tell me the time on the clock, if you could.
11:19
